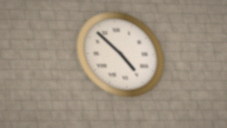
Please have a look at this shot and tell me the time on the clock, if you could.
4:53
